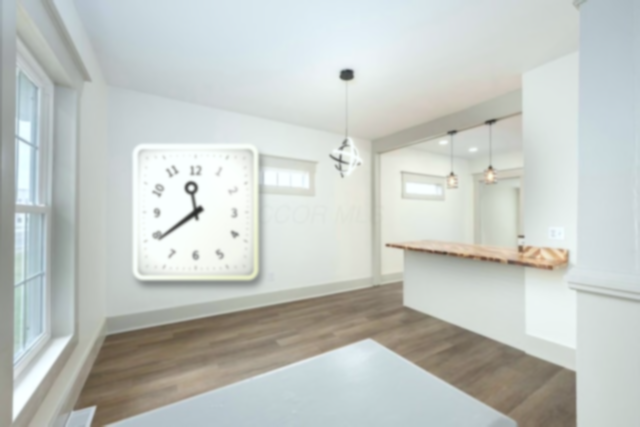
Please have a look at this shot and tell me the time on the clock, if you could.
11:39
